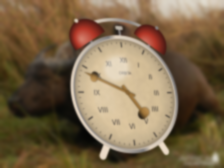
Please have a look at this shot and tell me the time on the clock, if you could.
4:49
